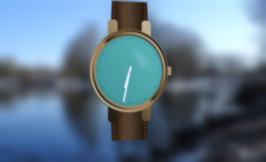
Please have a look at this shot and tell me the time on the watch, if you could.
6:32
